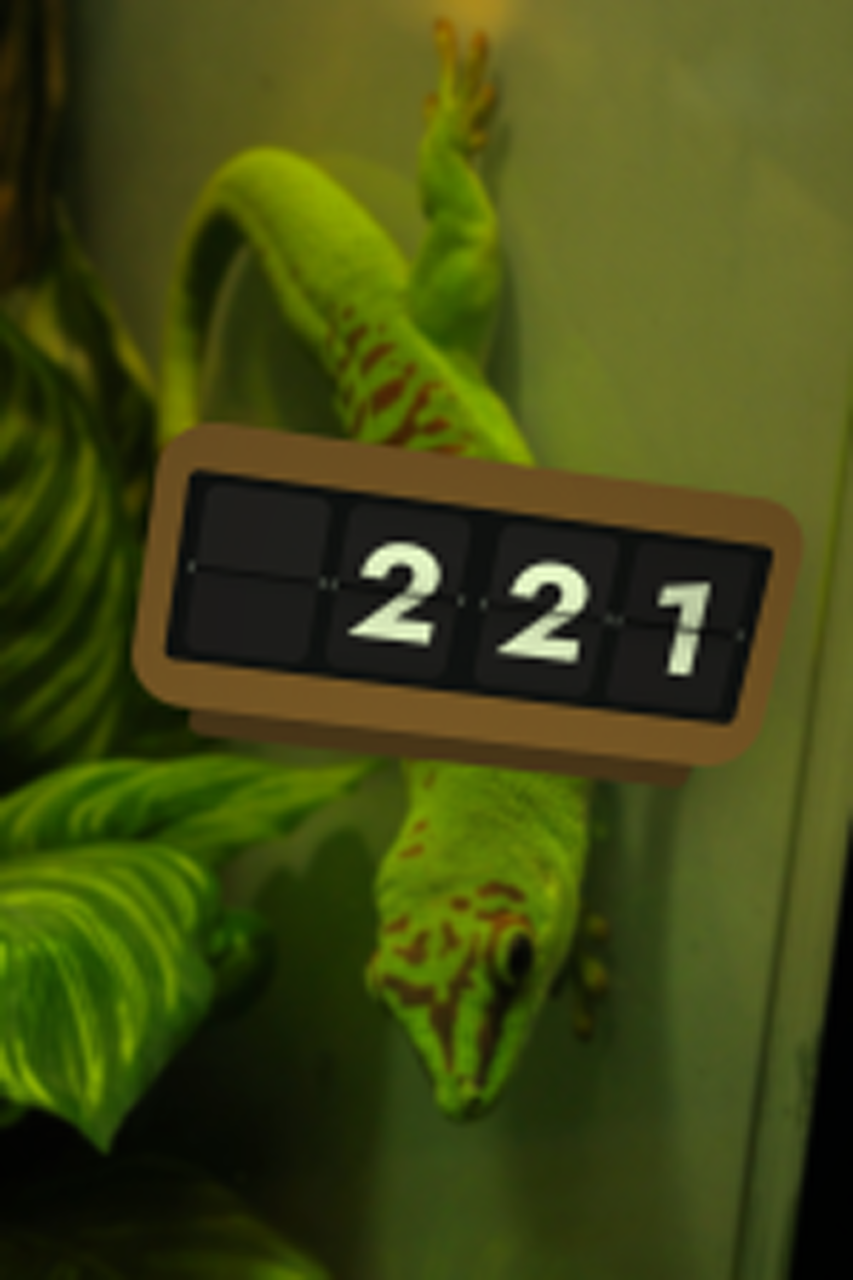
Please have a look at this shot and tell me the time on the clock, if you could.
2:21
